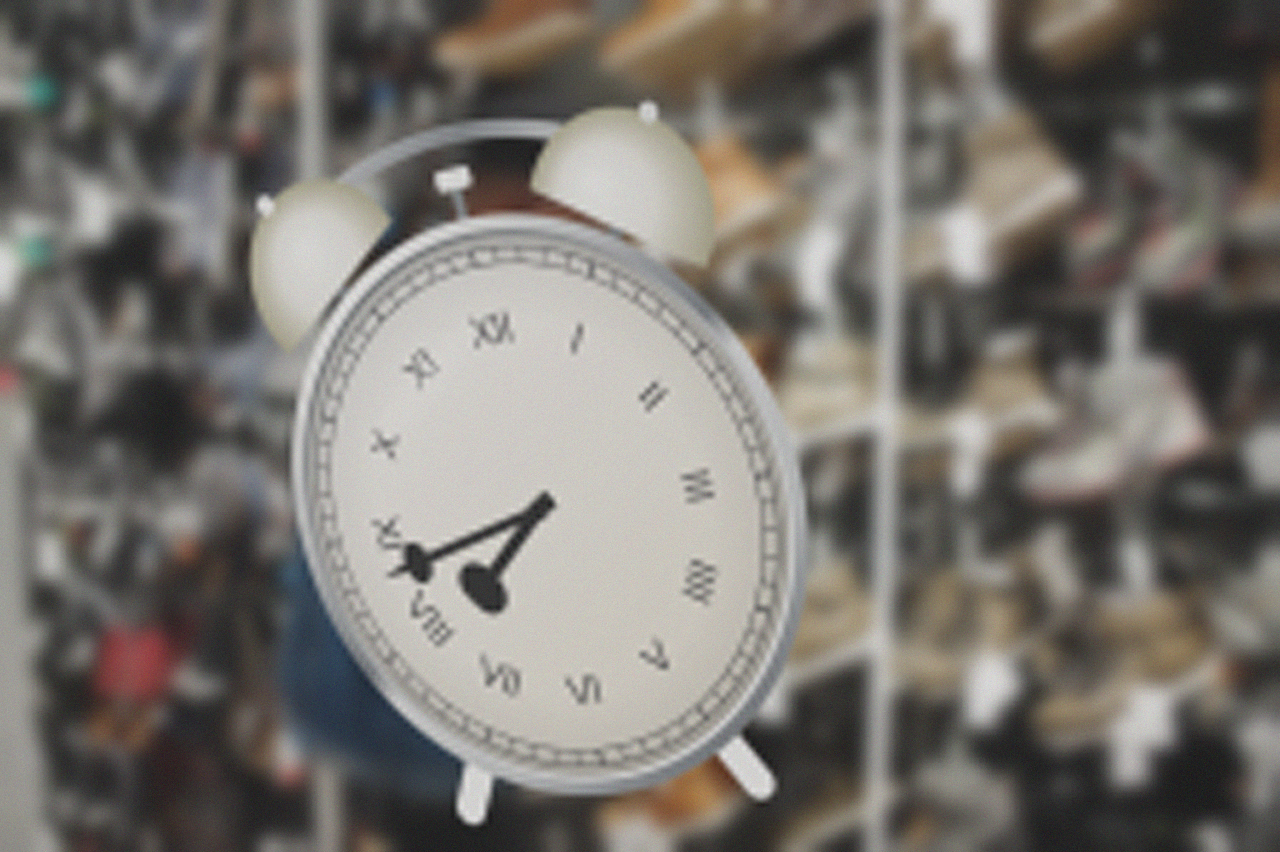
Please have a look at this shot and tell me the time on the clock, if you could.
7:43
